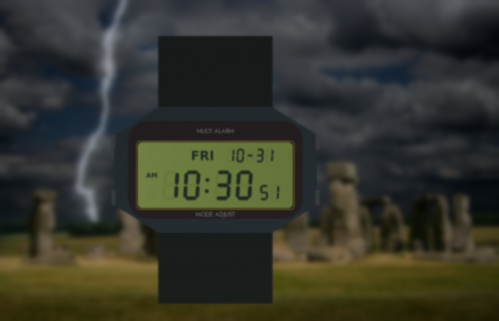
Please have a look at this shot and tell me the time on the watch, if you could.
10:30:51
